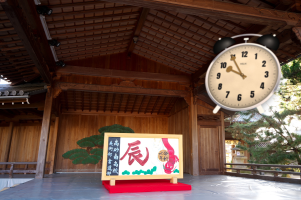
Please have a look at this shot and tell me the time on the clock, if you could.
9:55
